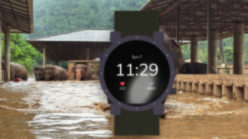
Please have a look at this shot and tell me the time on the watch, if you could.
11:29
